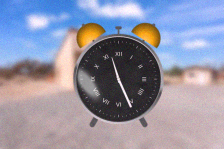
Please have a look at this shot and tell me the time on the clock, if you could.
11:26
